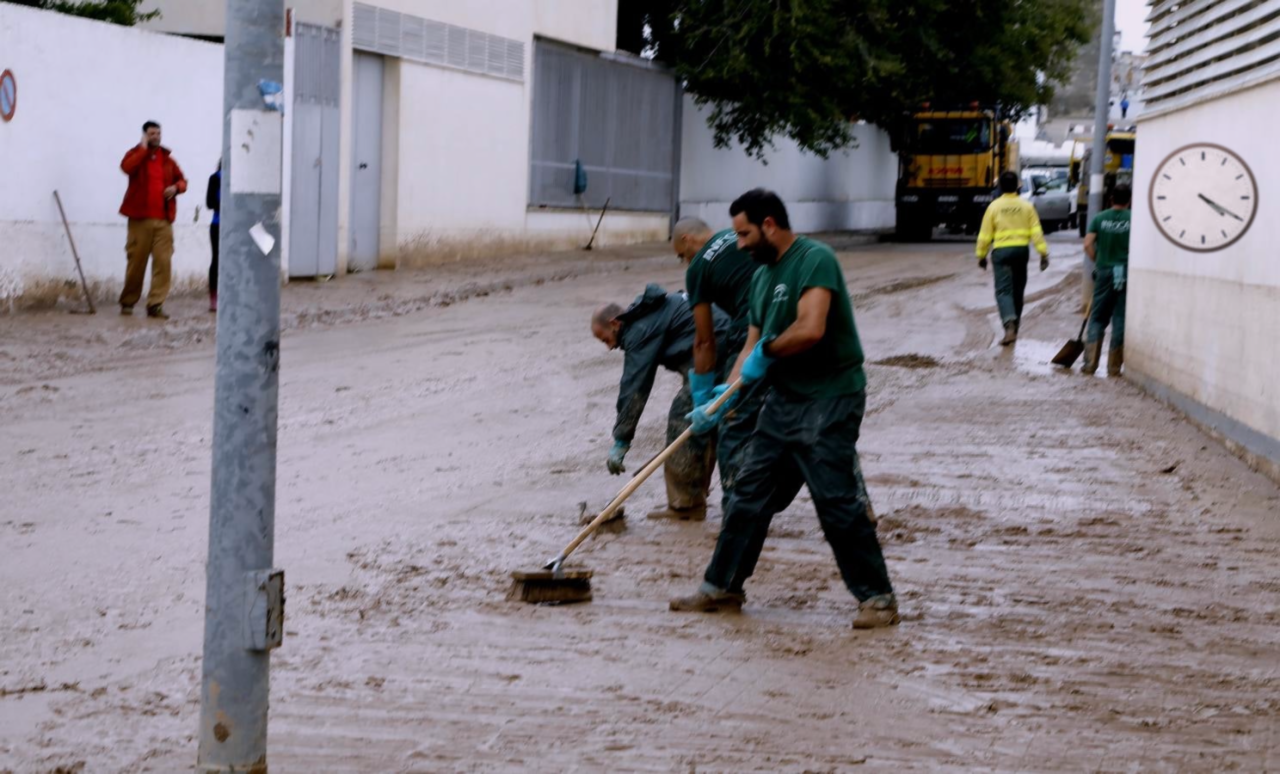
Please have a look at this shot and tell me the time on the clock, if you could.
4:20
